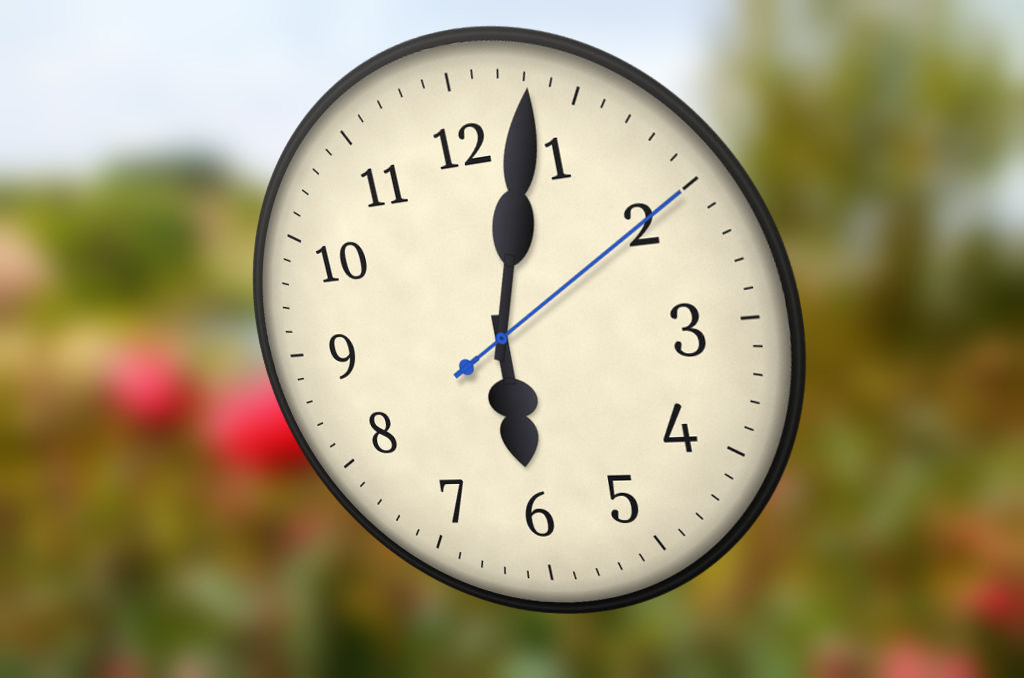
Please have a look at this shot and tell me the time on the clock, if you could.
6:03:10
